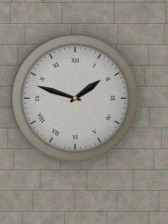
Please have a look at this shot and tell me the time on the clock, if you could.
1:48
